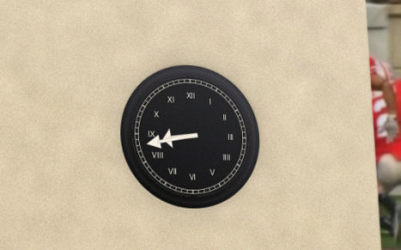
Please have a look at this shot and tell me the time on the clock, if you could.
8:43
